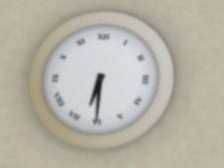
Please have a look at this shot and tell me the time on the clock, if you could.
6:30
